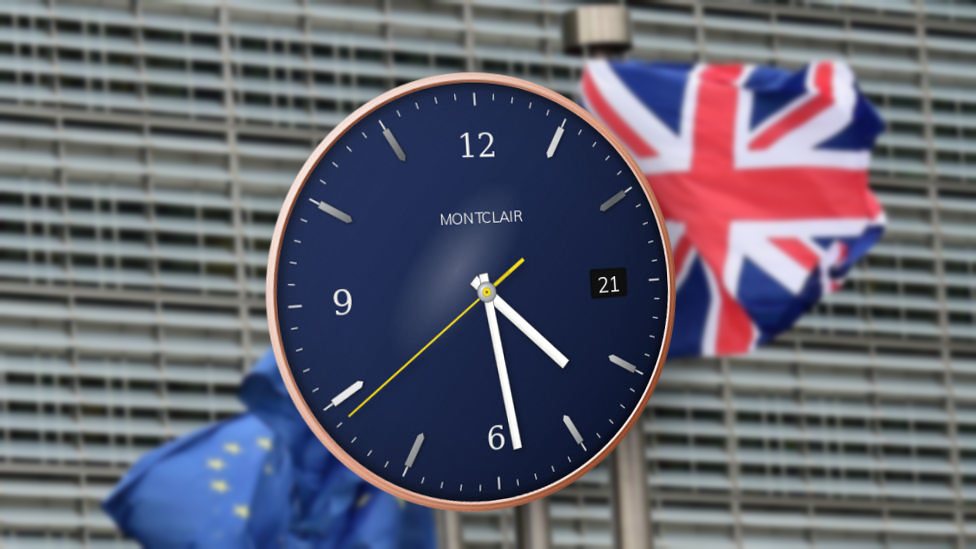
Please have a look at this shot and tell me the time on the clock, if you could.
4:28:39
